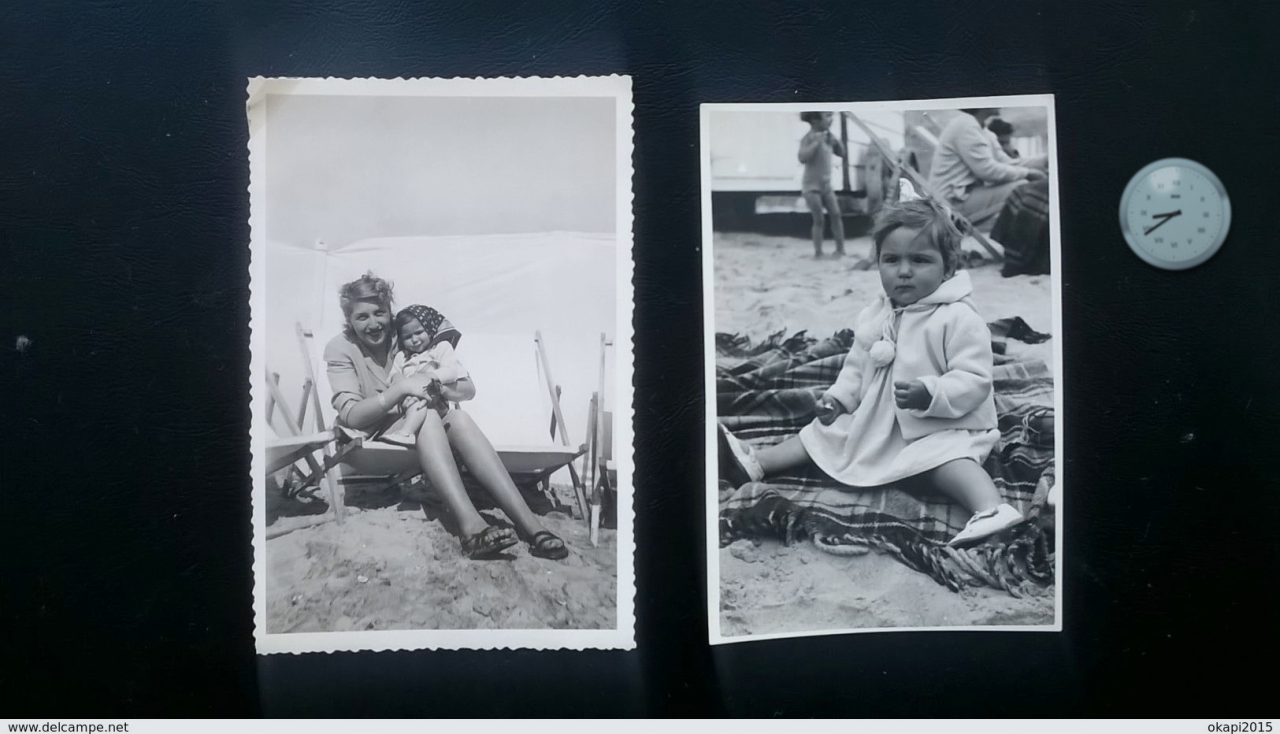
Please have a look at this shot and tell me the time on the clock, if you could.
8:39
